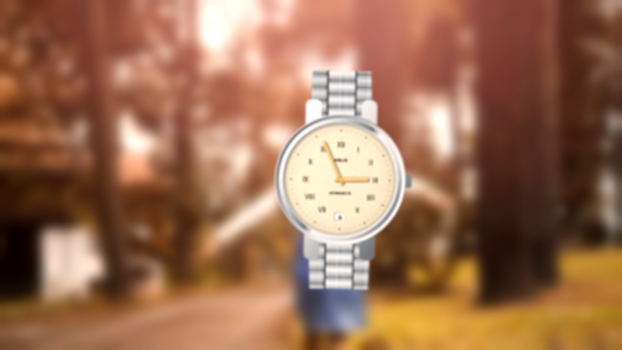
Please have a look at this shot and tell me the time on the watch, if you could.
2:56
